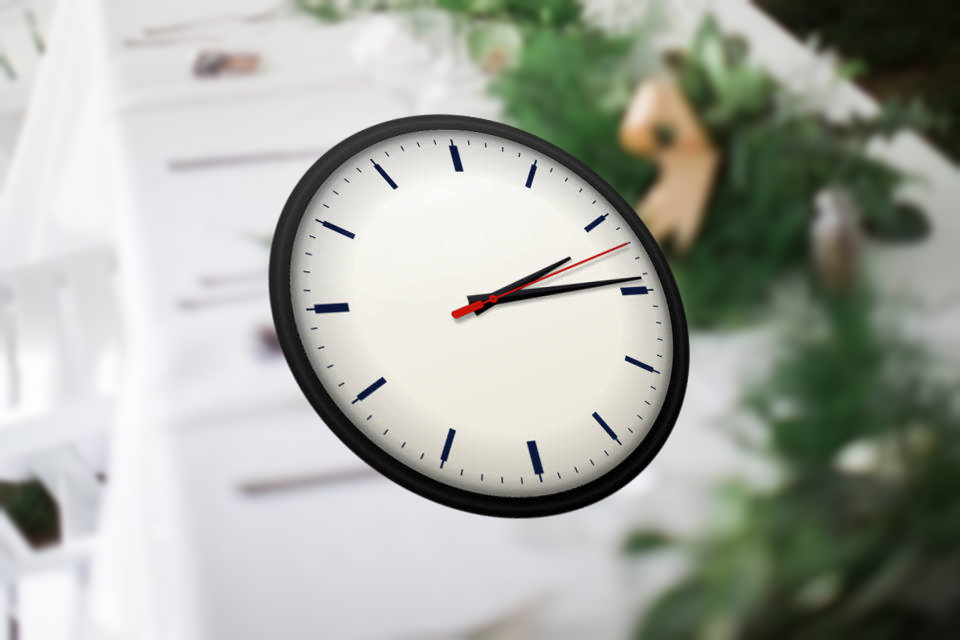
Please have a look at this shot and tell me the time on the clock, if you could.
2:14:12
